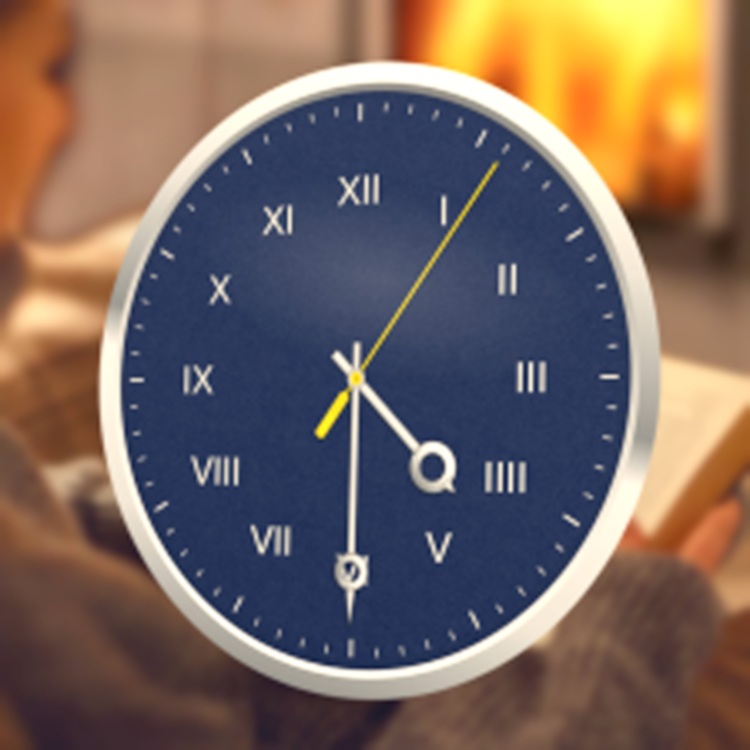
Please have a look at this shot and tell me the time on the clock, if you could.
4:30:06
